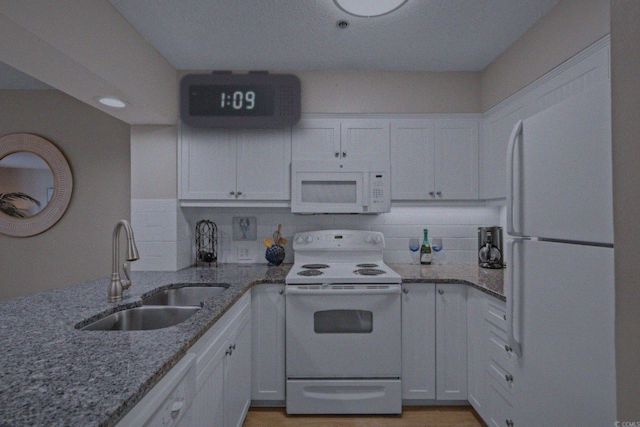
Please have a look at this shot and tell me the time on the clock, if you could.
1:09
